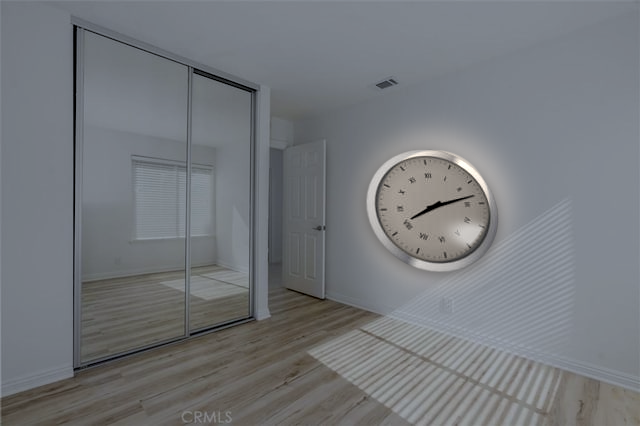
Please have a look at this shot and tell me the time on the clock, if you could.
8:13
